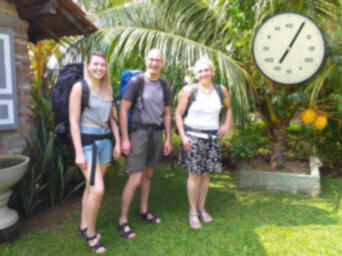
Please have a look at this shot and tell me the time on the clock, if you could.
7:05
